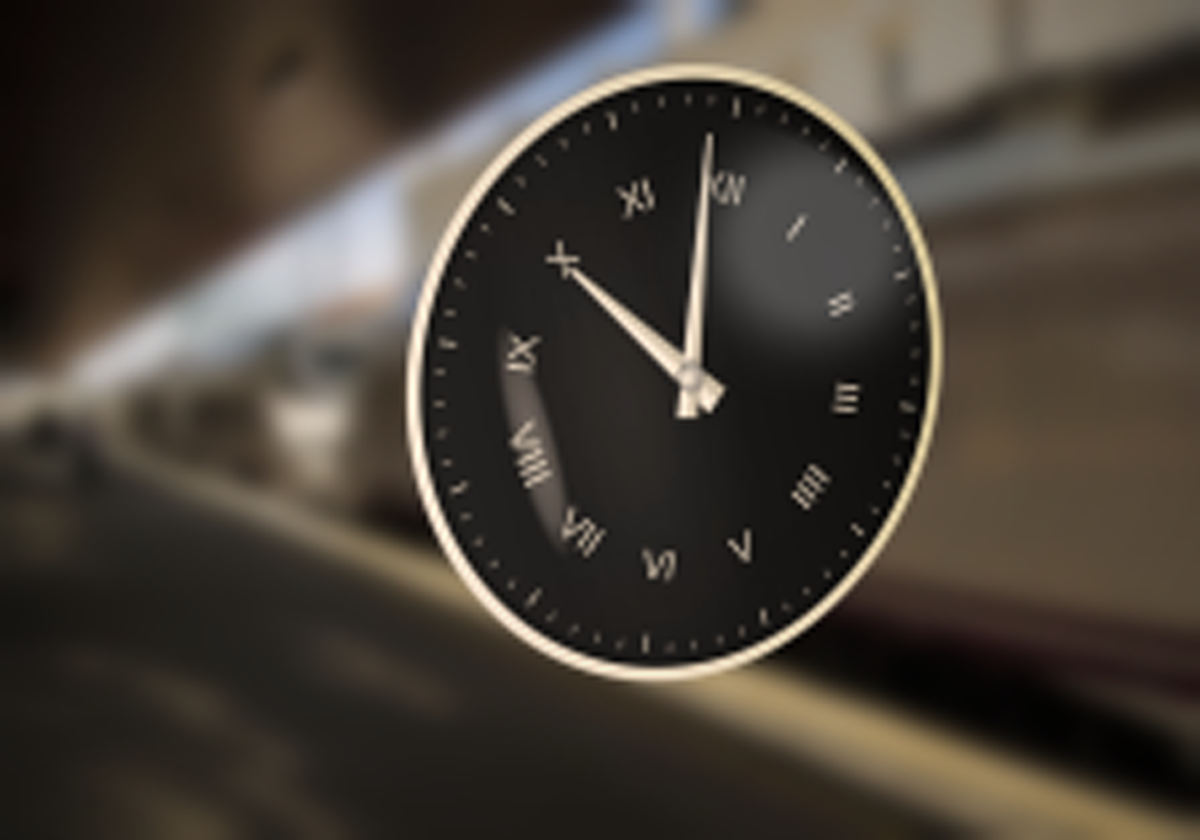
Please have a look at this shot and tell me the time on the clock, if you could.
9:59
